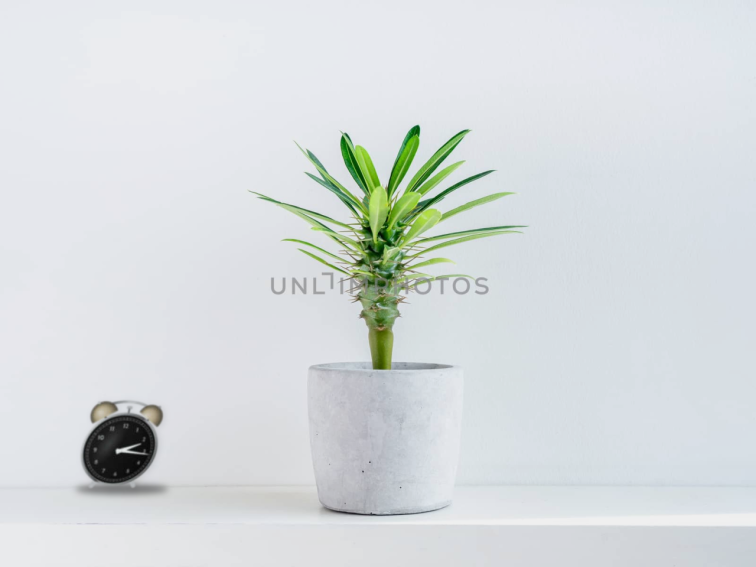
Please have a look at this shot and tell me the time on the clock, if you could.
2:16
